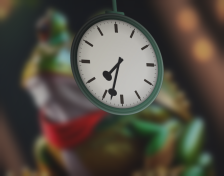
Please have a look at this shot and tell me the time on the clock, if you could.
7:33
